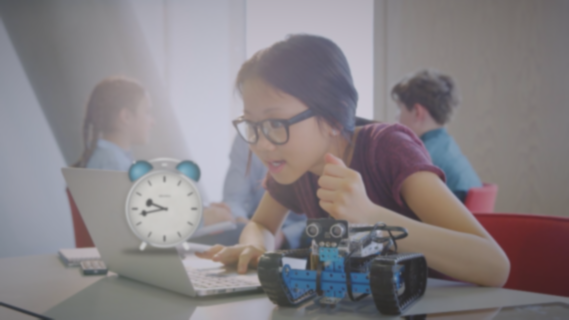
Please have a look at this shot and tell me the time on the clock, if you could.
9:43
